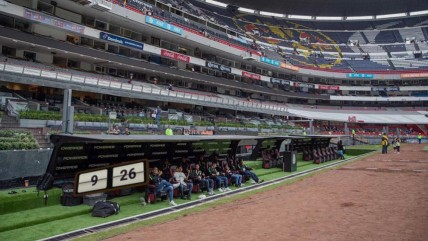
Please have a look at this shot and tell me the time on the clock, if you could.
9:26
